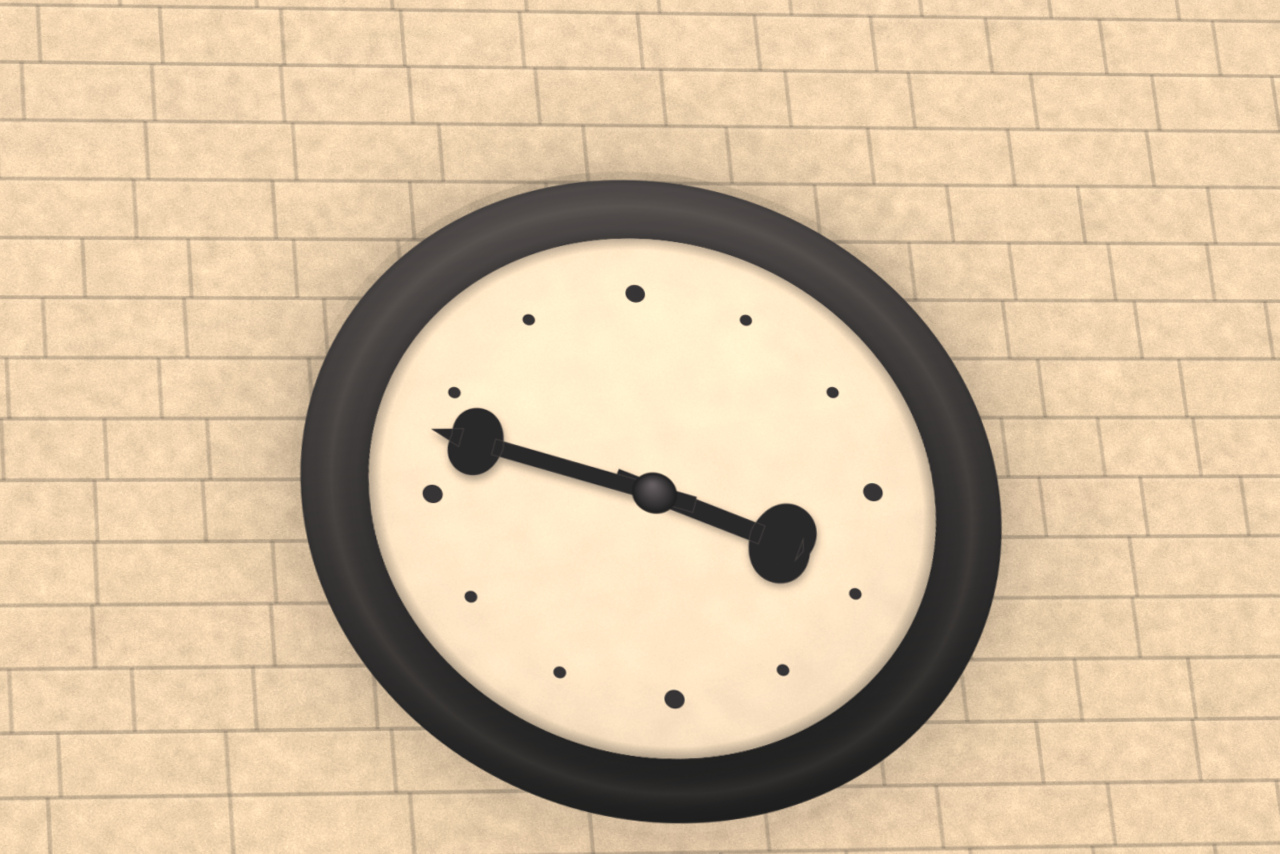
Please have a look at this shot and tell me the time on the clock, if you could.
3:48
